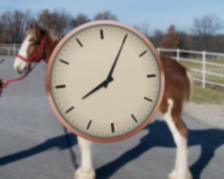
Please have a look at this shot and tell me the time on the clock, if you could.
8:05
